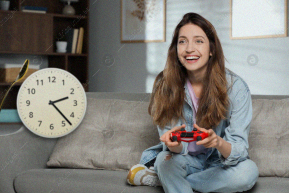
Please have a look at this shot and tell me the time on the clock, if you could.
2:23
